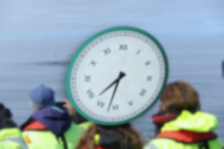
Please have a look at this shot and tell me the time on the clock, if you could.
7:32
